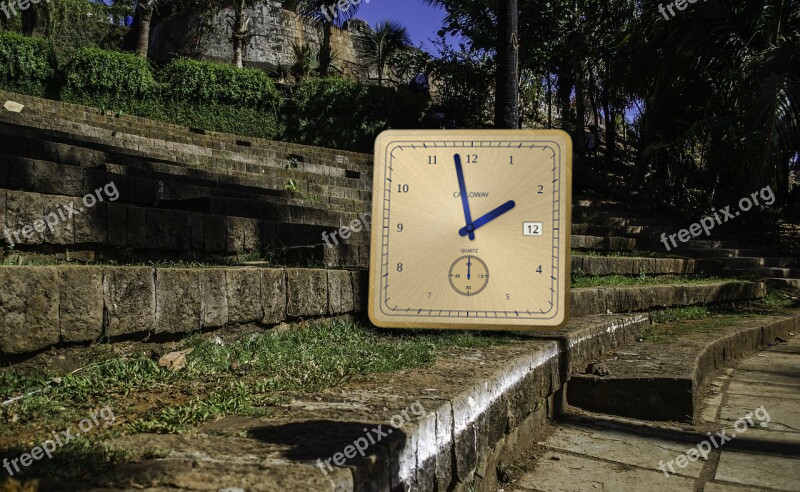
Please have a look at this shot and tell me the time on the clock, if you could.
1:58
